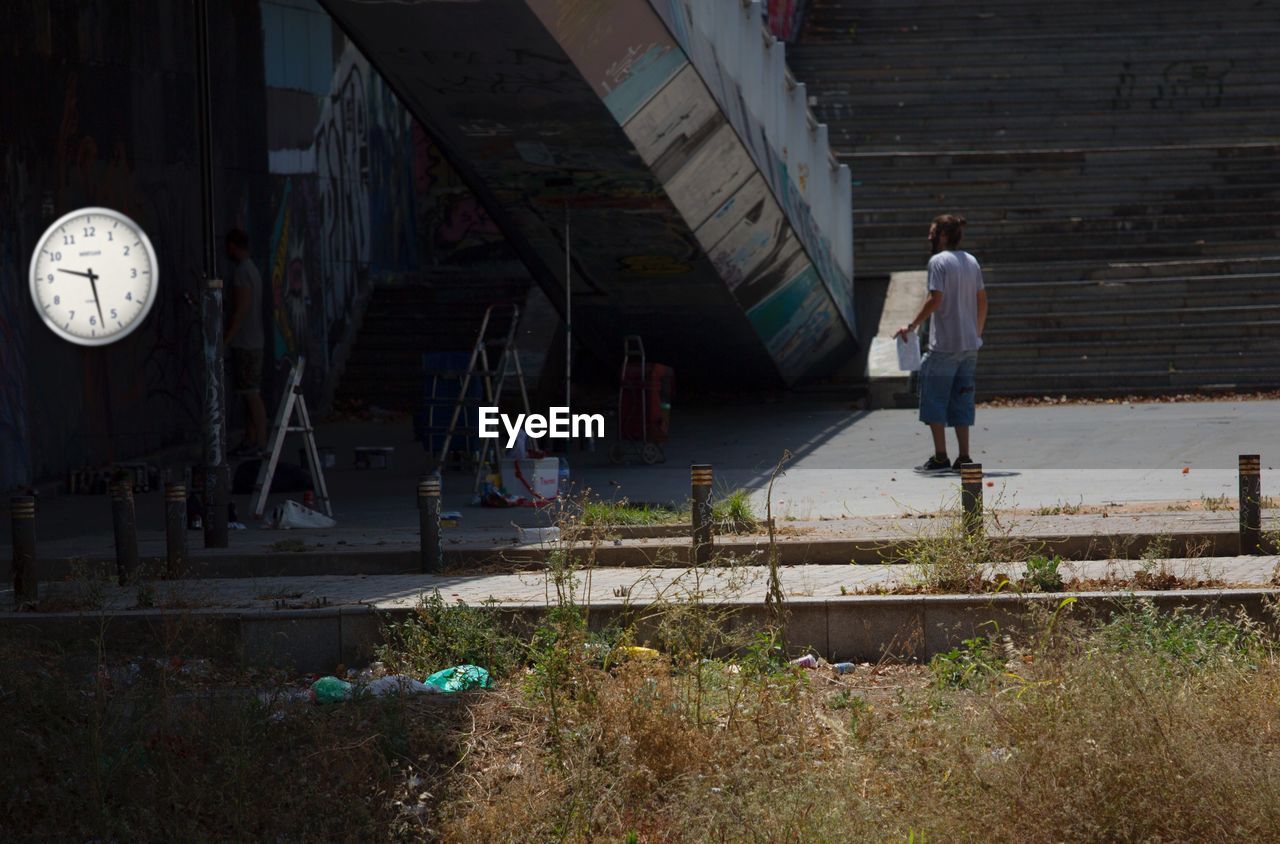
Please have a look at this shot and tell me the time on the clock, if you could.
9:28
